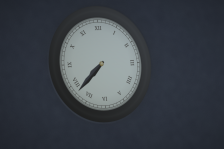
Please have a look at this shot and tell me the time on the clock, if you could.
7:38
